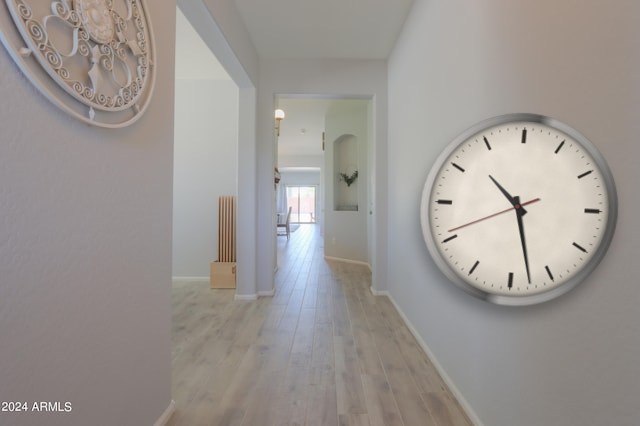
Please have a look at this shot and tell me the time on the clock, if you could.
10:27:41
